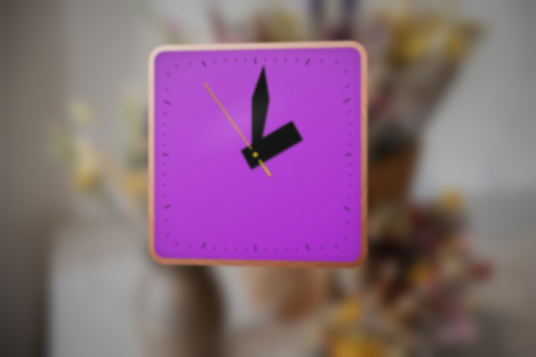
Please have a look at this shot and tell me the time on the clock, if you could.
2:00:54
